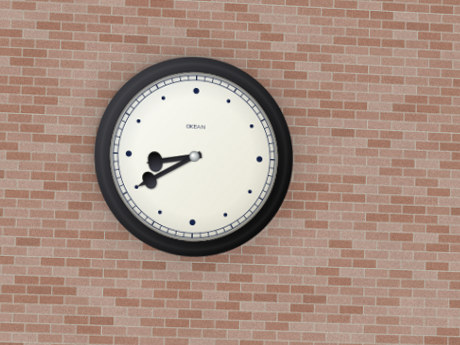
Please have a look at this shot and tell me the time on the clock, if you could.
8:40
